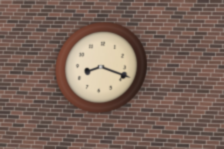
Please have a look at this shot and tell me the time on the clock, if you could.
8:18
